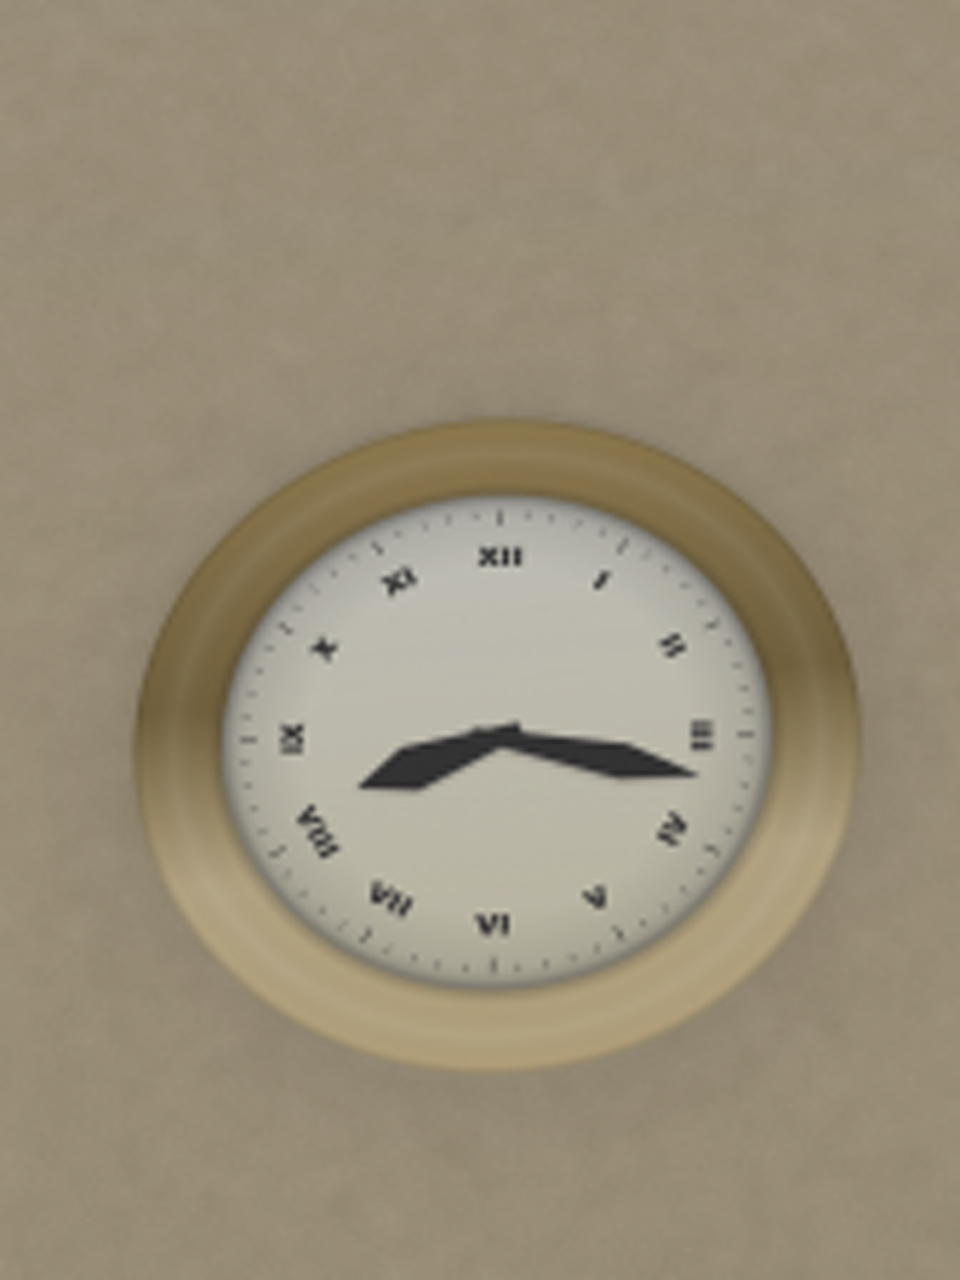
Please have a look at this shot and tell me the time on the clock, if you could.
8:17
